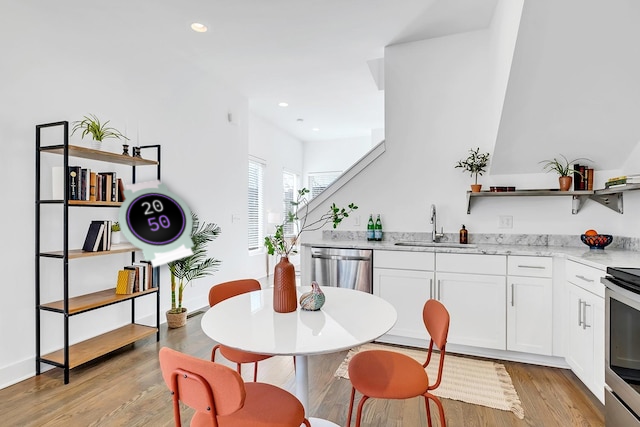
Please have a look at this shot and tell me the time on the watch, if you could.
20:50
